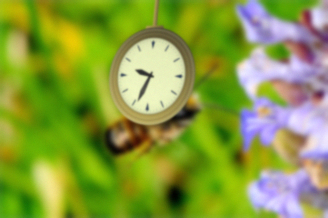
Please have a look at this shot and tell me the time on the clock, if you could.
9:34
